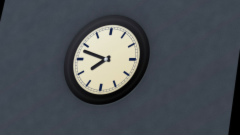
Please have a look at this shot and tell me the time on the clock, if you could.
7:48
